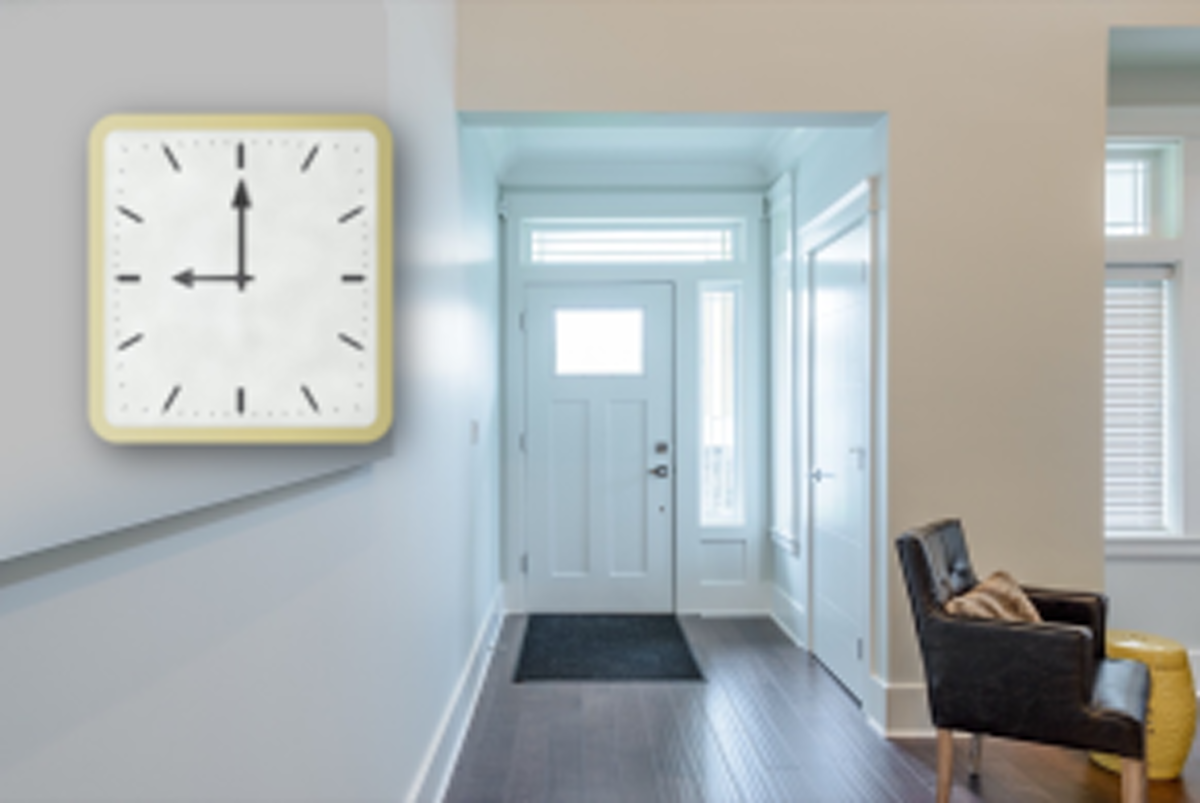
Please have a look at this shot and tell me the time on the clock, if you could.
9:00
